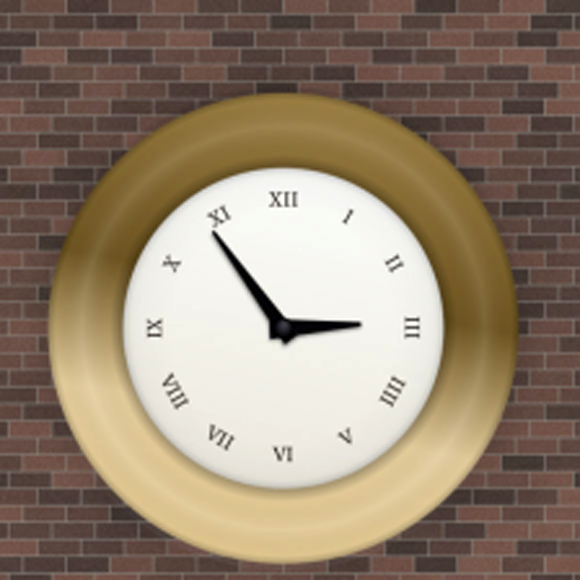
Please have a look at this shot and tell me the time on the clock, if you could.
2:54
